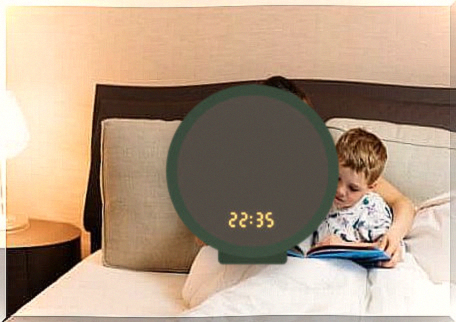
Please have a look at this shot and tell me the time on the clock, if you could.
22:35
